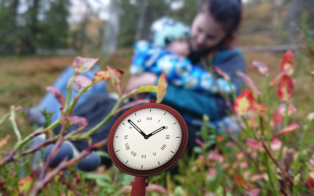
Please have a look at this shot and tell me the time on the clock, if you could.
1:52
